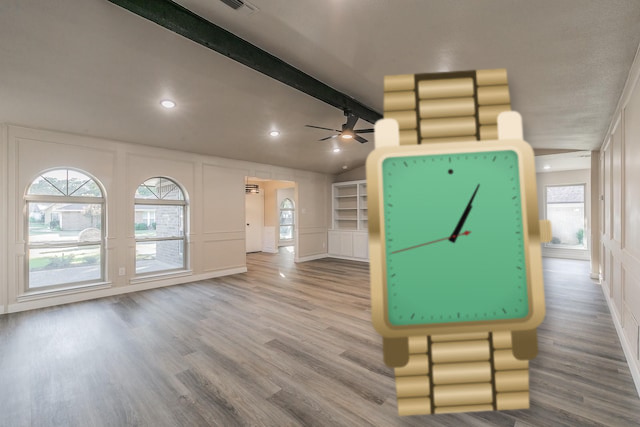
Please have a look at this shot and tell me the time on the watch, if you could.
1:04:43
